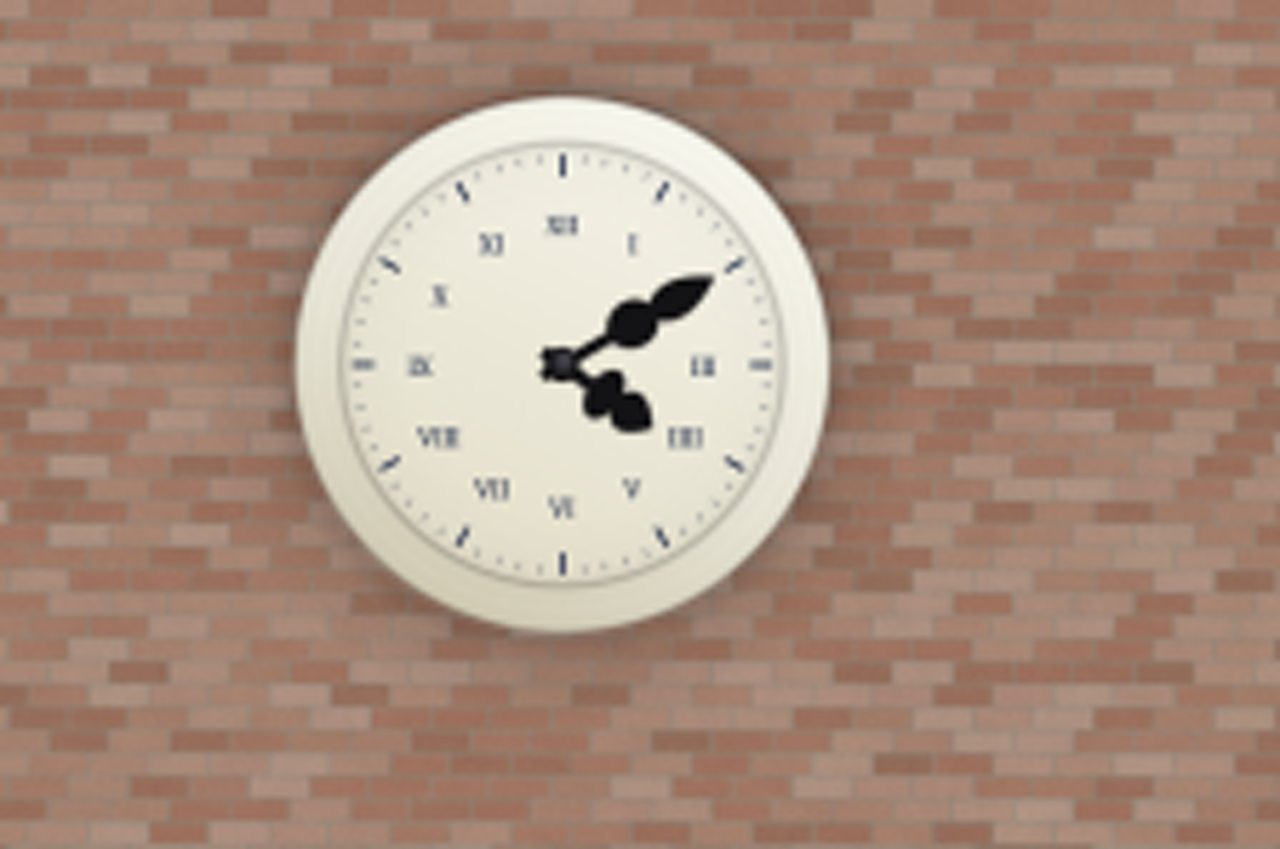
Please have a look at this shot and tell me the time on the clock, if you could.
4:10
